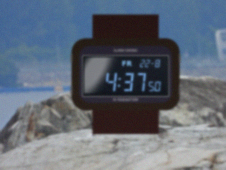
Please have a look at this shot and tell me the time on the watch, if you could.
4:37
